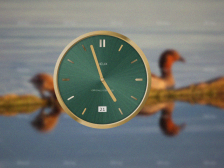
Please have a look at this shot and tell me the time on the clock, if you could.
4:57
